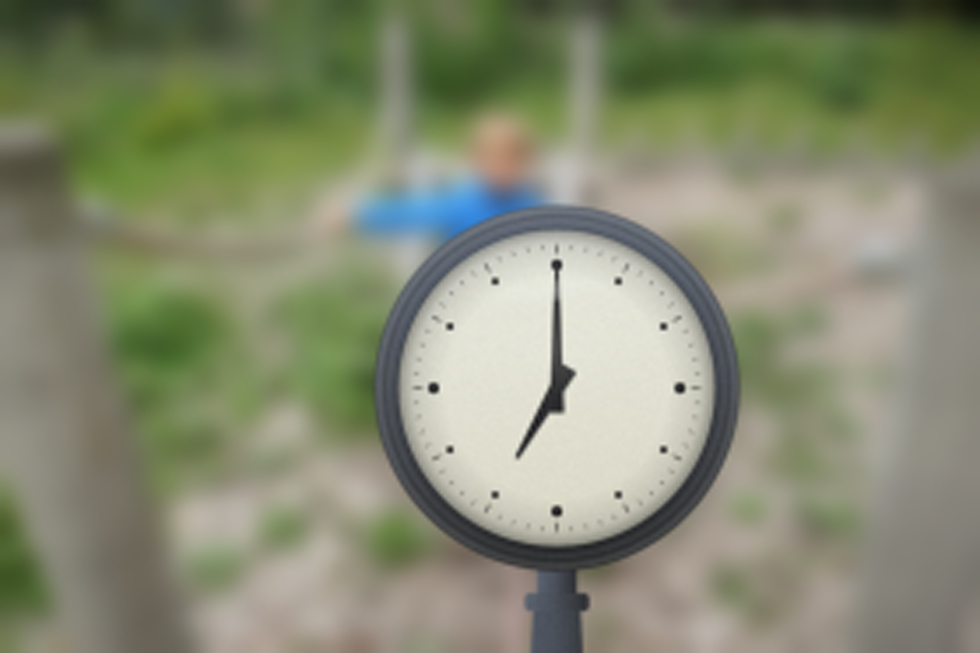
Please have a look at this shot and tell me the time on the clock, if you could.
7:00
